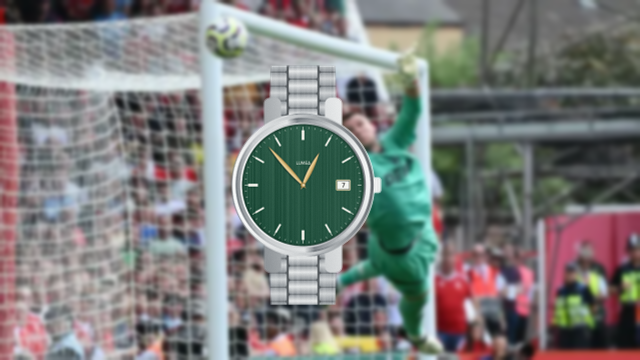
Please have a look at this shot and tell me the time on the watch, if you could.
12:53
